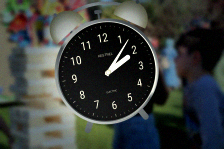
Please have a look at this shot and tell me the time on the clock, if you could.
2:07
